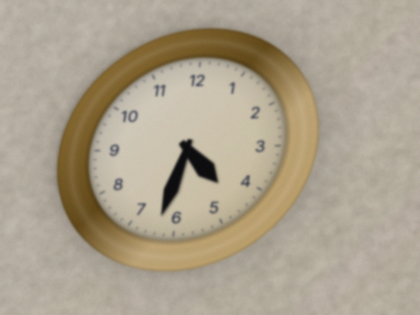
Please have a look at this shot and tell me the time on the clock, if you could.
4:32
